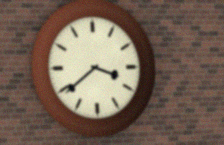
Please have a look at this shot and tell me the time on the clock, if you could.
3:39
